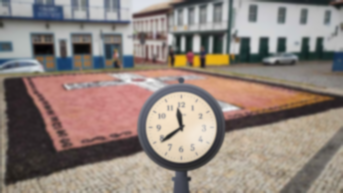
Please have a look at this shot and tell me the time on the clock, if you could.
11:39
